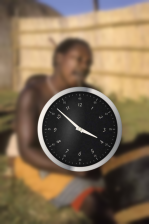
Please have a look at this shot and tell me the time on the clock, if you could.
3:52
